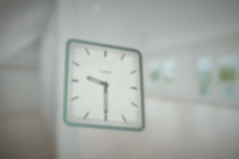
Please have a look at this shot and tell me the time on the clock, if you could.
9:30
